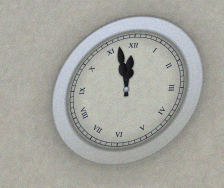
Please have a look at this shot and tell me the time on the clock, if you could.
11:57
